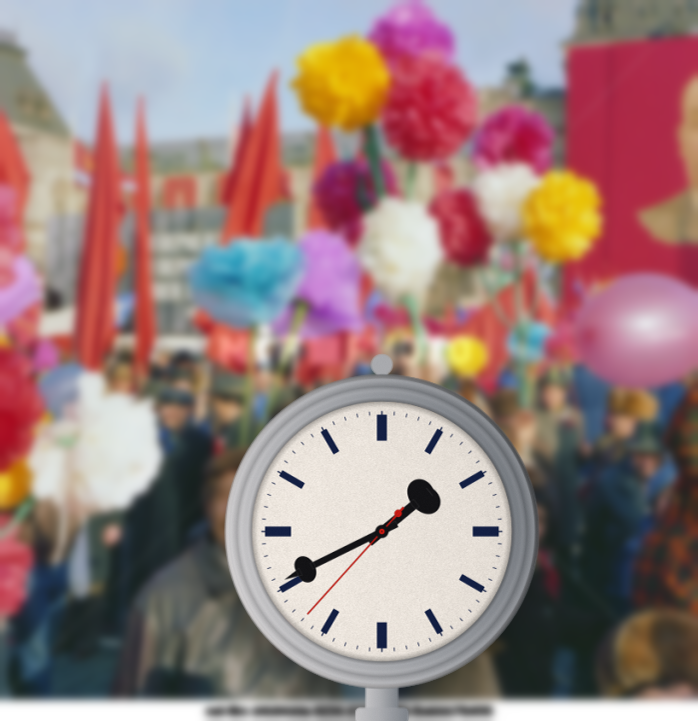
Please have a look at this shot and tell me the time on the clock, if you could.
1:40:37
